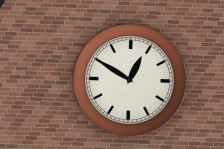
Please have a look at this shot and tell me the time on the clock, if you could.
12:50
